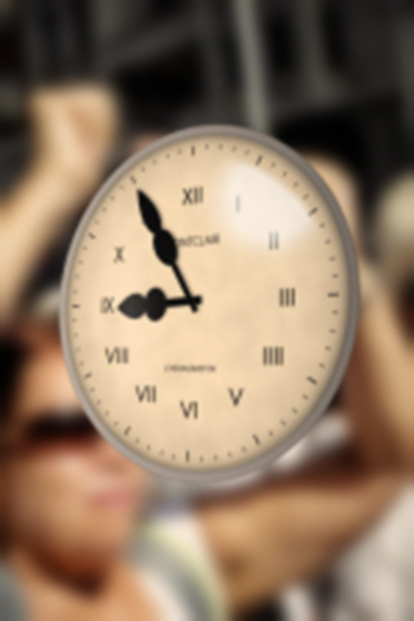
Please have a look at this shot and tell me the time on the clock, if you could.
8:55
